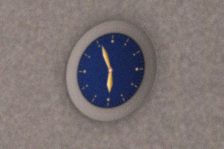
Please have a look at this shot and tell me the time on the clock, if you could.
5:56
